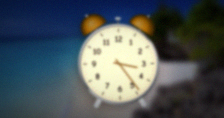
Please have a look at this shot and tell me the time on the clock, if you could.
3:24
